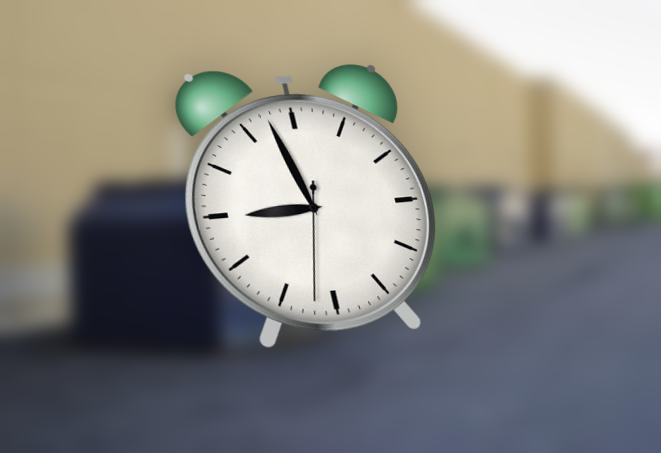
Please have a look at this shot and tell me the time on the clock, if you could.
8:57:32
